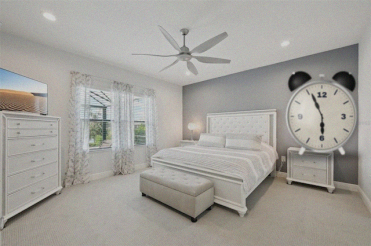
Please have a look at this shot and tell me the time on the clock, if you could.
5:56
